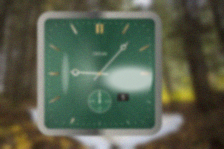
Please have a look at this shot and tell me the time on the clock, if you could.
9:07
